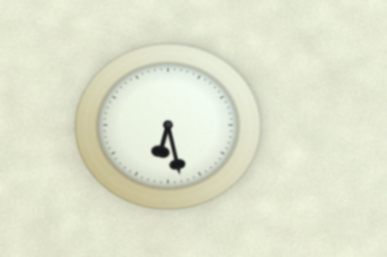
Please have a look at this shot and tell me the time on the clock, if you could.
6:28
